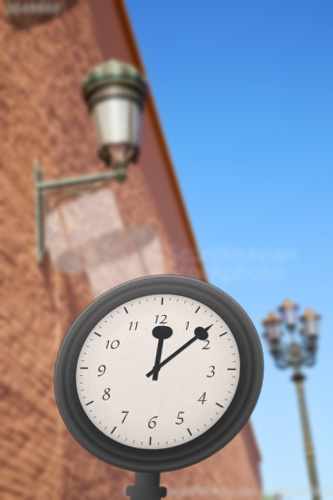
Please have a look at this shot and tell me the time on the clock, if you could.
12:08
